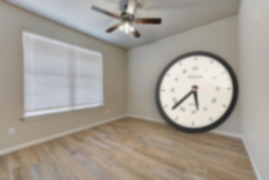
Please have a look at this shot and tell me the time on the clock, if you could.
5:38
